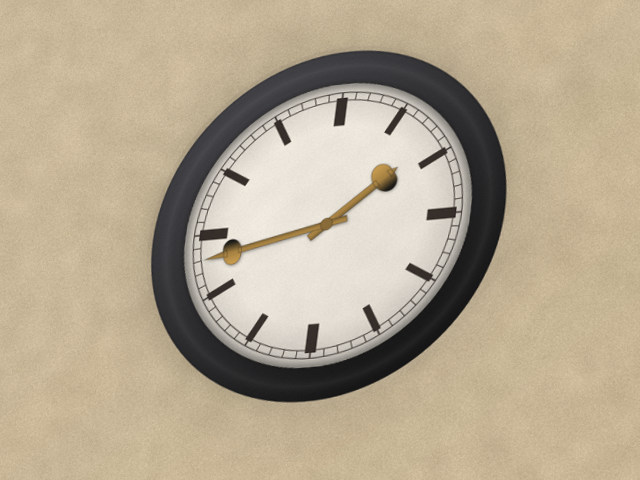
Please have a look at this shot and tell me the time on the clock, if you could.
1:43
